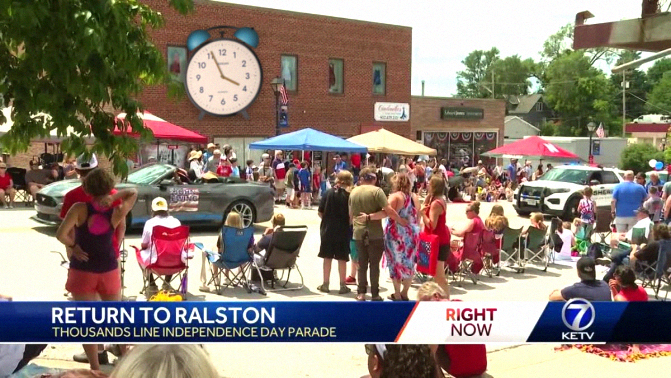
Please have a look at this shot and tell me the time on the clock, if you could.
3:56
